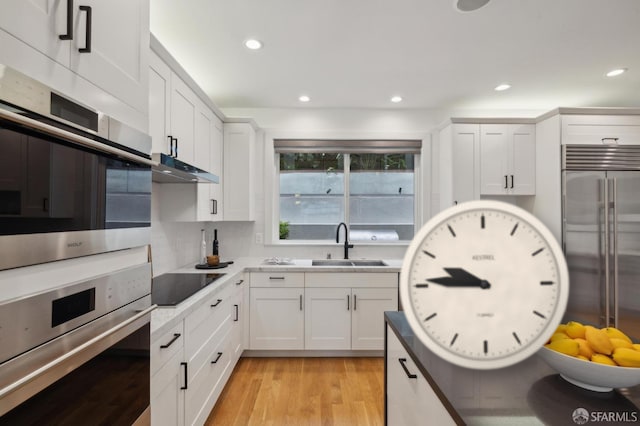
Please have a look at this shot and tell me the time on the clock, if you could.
9:46
